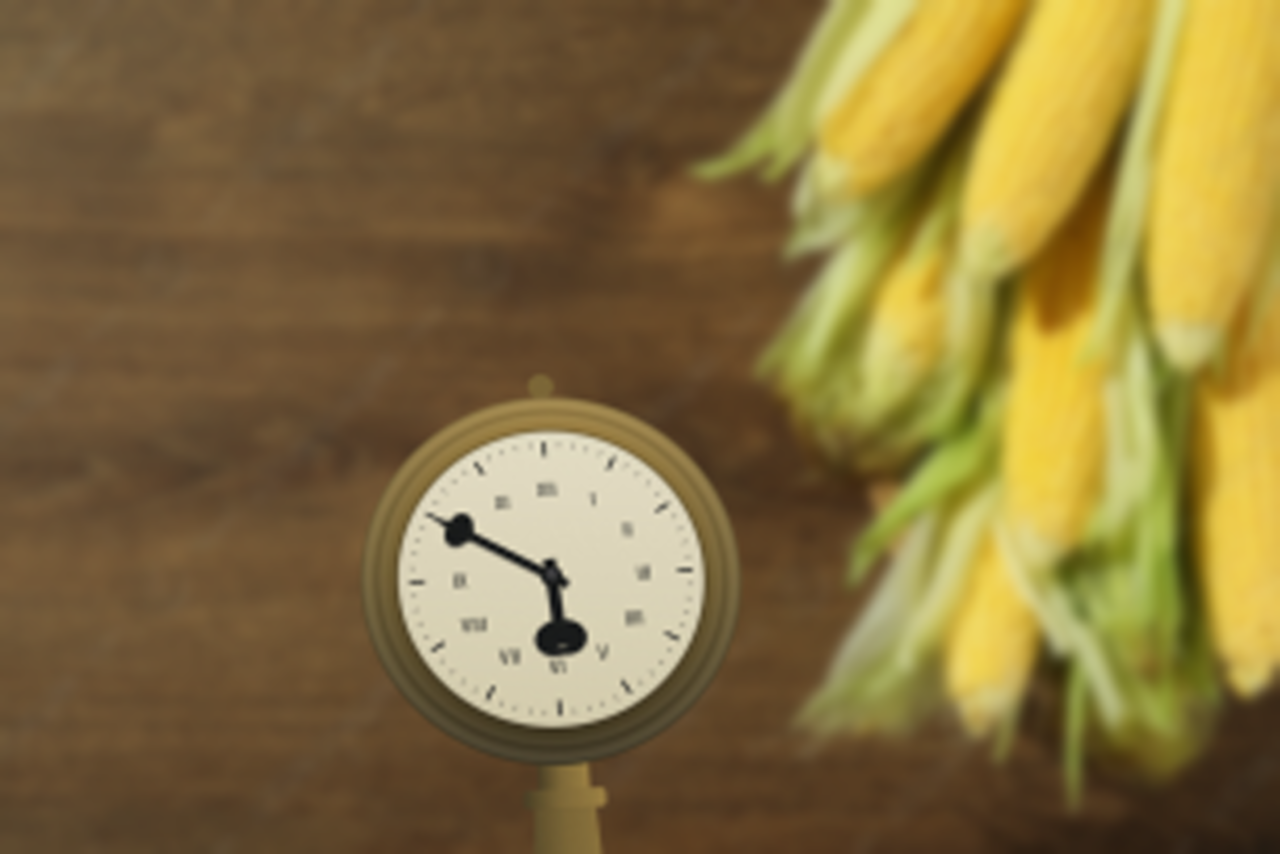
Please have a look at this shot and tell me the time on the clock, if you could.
5:50
